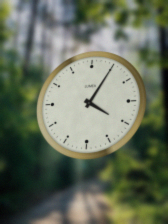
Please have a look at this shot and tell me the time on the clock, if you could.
4:05
